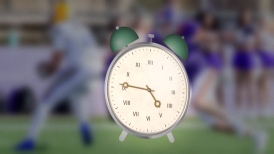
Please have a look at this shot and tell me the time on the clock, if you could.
4:46
